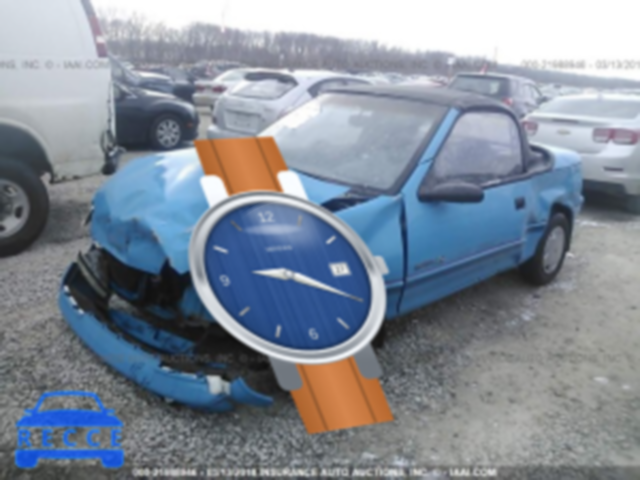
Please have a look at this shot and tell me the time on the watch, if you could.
9:20
